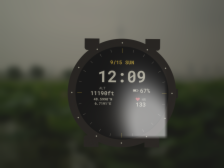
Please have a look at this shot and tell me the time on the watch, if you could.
12:09
